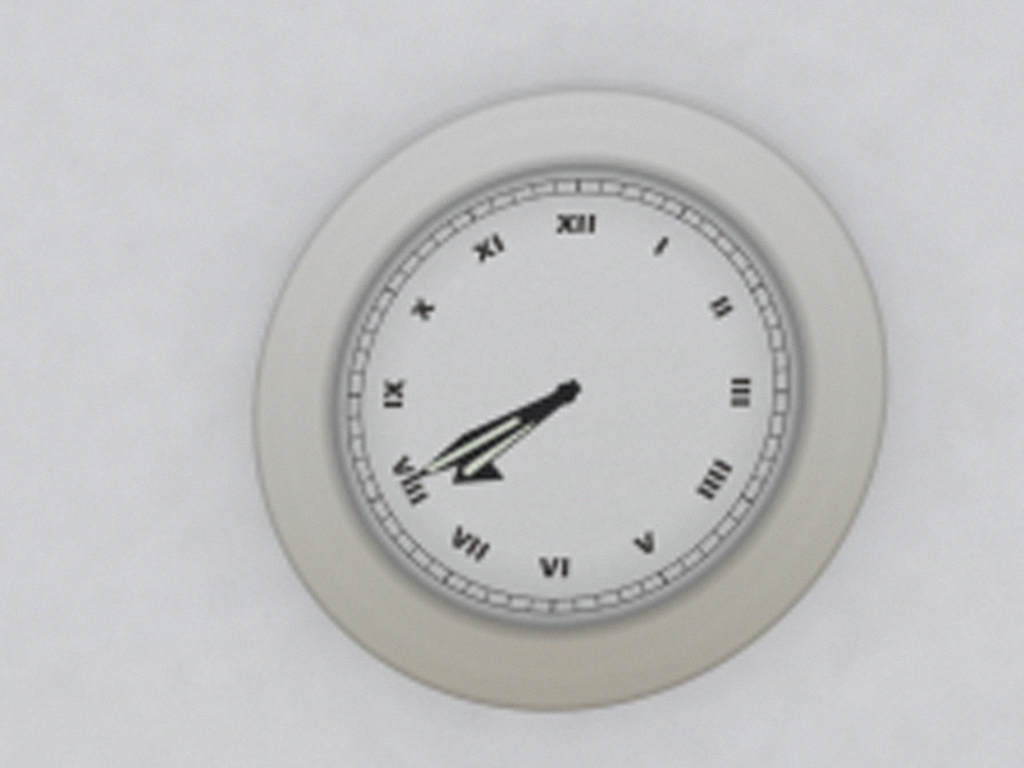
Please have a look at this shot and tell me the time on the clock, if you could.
7:40
